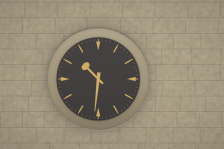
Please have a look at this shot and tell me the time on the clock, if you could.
10:31
